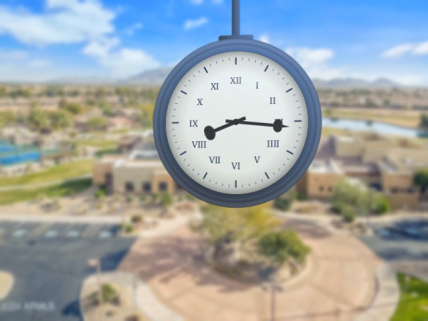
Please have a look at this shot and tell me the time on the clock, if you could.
8:16
